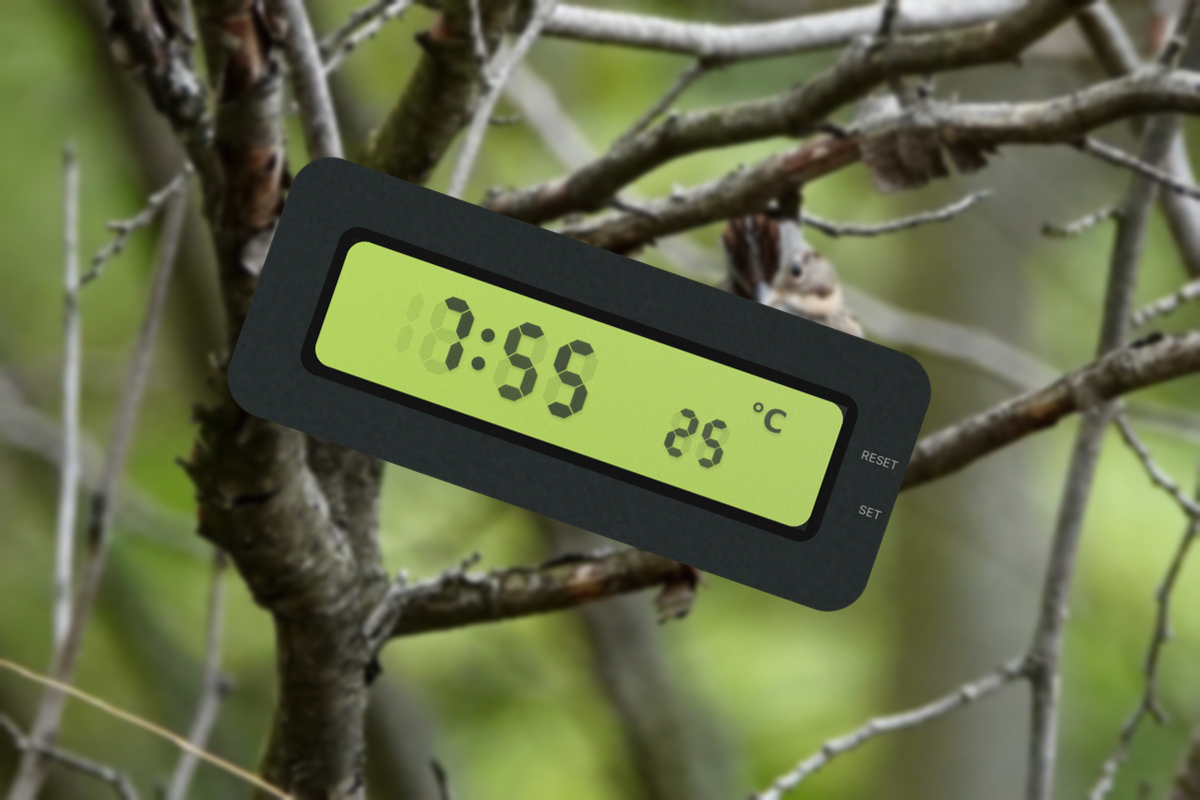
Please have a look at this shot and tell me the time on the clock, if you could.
7:55
